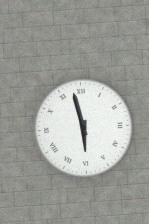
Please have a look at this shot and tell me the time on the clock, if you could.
5:58
